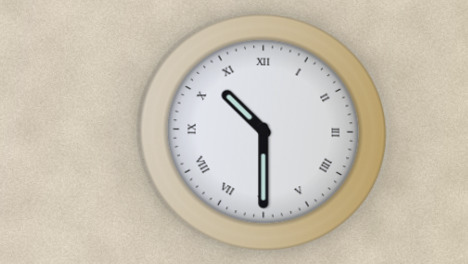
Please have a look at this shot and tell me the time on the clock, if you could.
10:30
